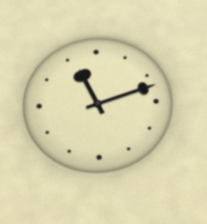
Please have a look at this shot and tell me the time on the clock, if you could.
11:12
